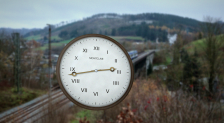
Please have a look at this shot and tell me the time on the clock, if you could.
2:43
